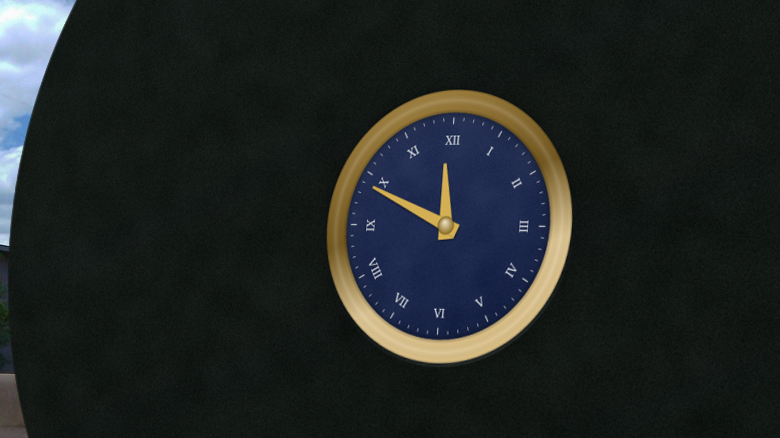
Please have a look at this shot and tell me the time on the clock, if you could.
11:49
